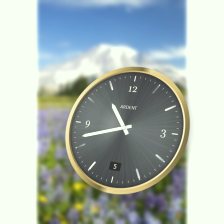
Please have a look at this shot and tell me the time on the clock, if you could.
10:42
